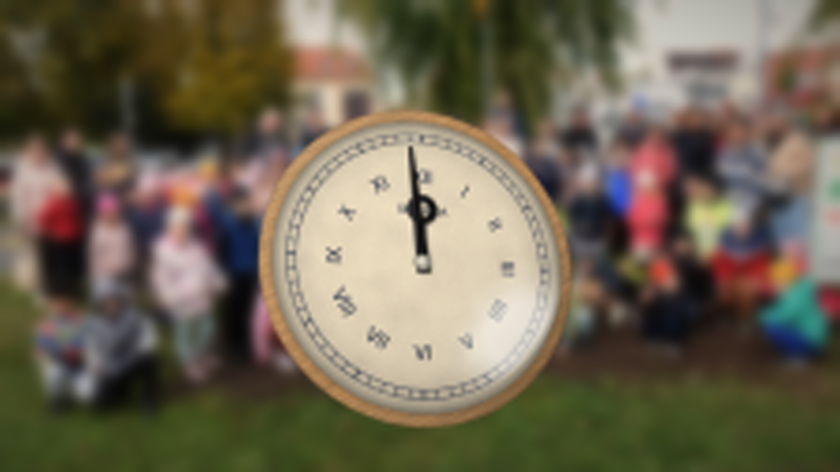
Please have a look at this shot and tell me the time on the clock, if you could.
11:59
